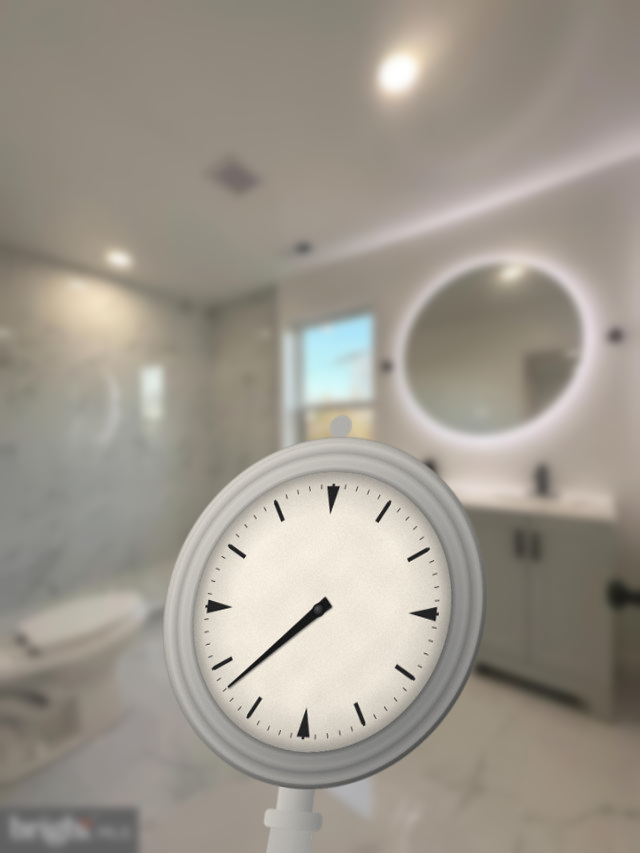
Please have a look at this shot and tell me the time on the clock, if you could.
7:38
